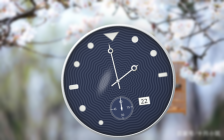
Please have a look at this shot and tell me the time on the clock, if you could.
1:59
